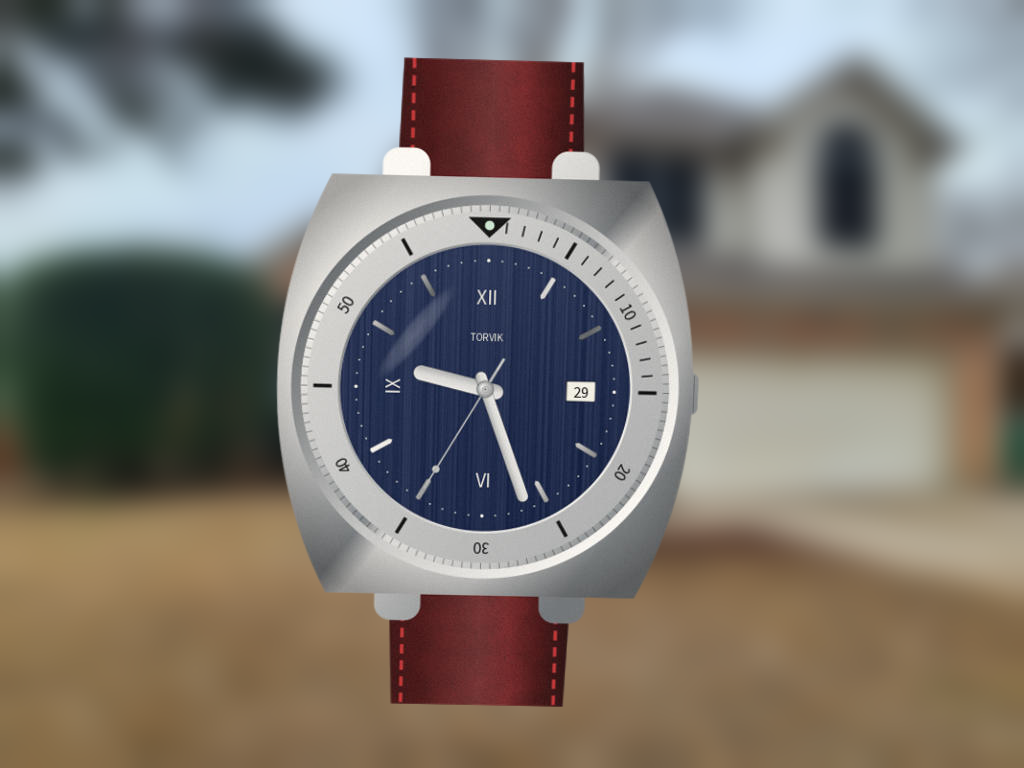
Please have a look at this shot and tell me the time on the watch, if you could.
9:26:35
